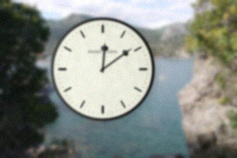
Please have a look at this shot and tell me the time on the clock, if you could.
12:09
